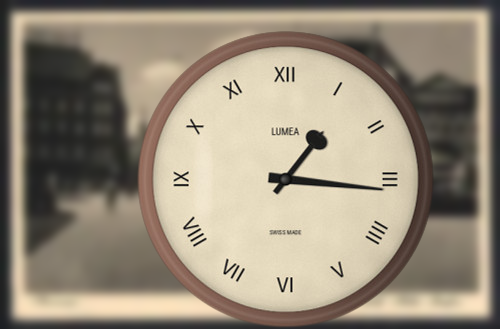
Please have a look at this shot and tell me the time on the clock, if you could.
1:16
